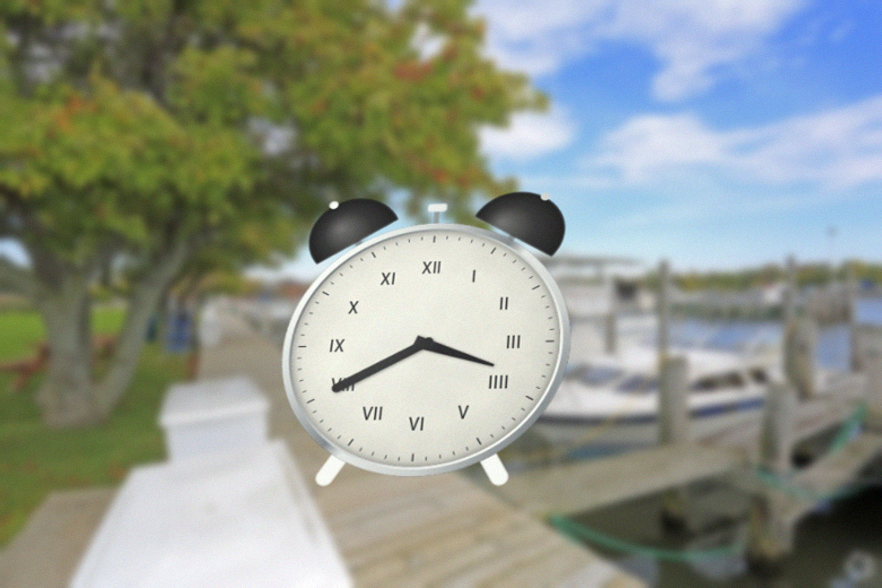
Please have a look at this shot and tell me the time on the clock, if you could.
3:40
